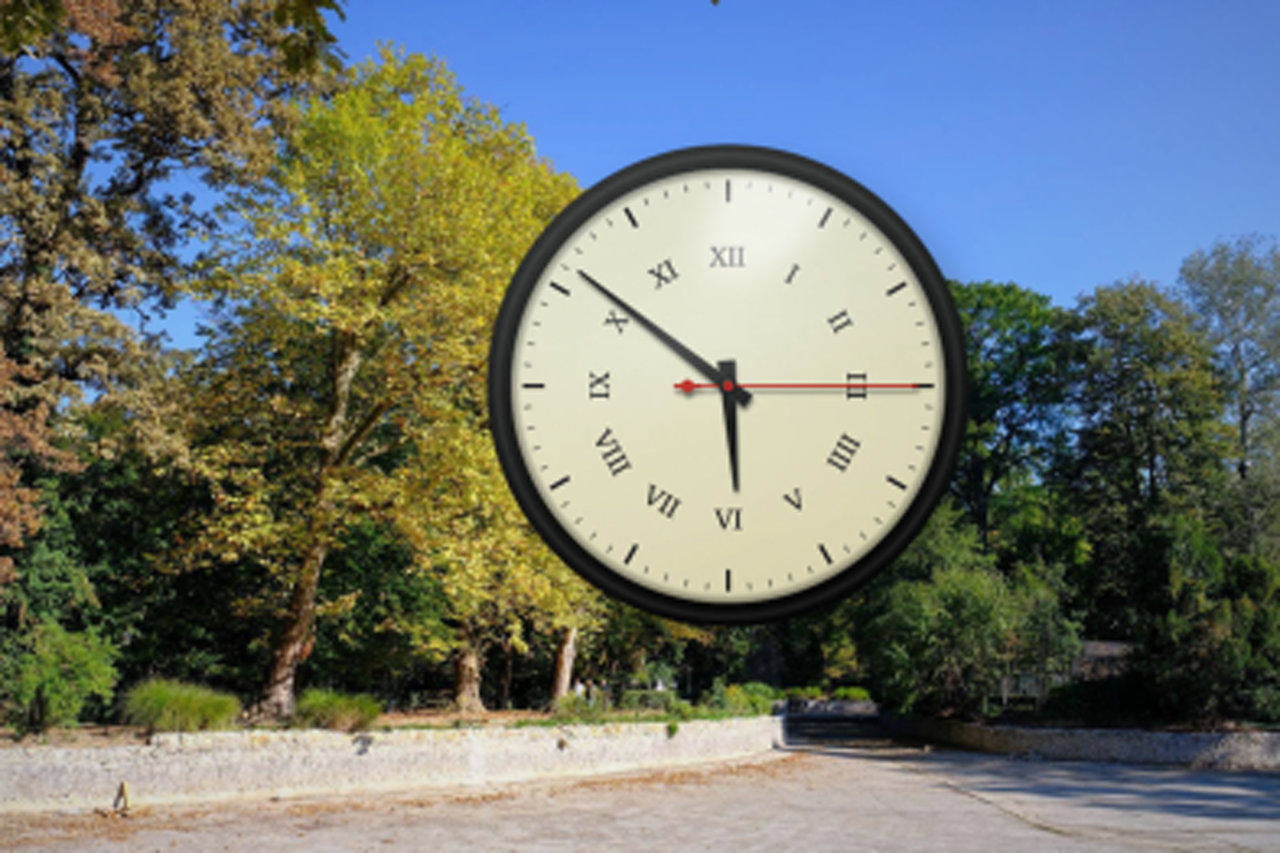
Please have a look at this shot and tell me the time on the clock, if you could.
5:51:15
